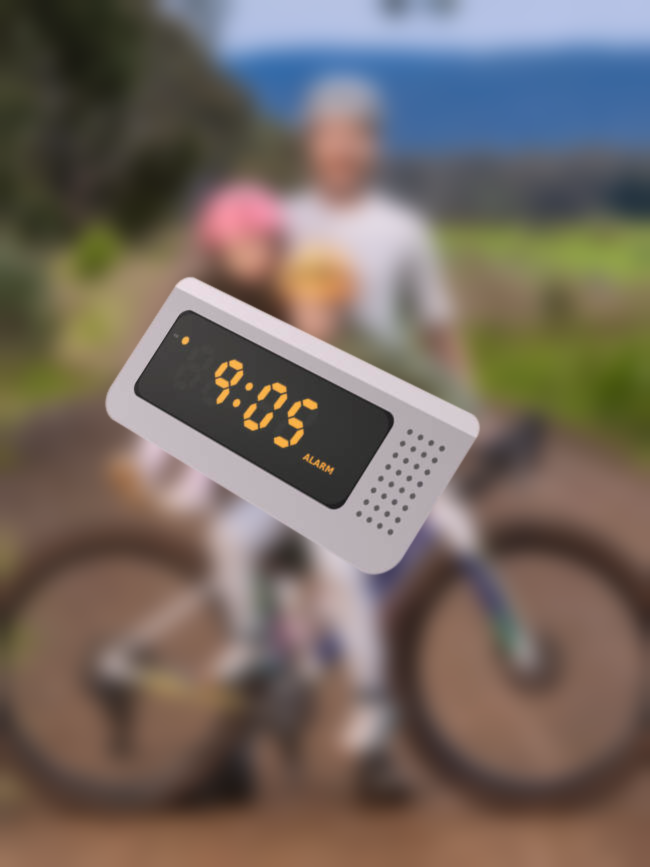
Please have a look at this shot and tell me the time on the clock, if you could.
9:05
